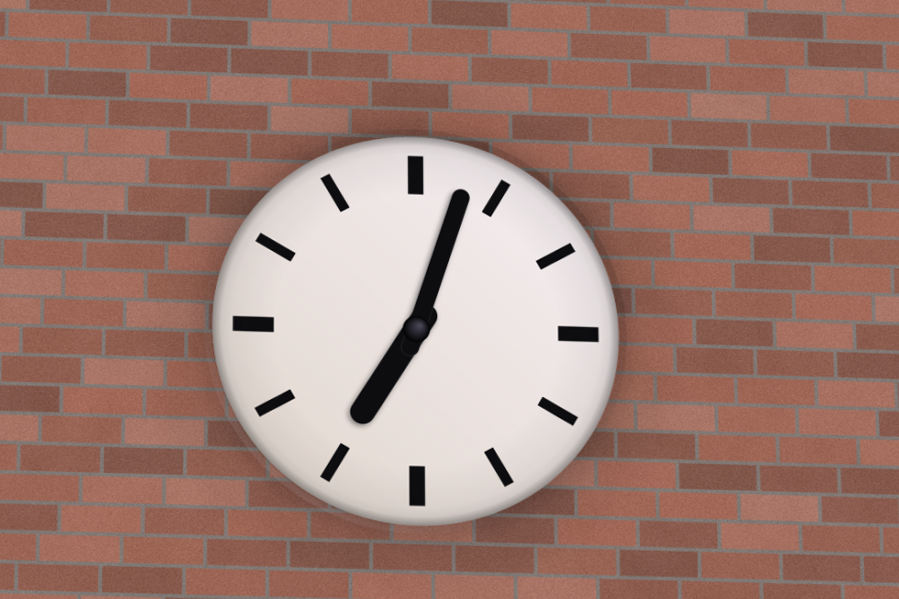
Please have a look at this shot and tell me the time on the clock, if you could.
7:03
